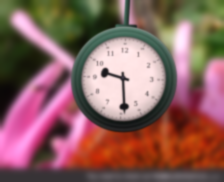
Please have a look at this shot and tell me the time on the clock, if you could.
9:29
